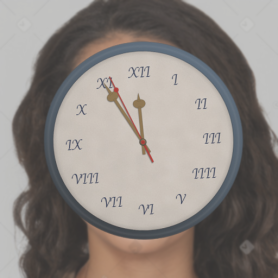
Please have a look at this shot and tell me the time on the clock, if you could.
11:54:56
